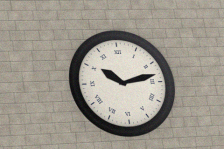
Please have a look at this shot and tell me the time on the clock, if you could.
10:13
